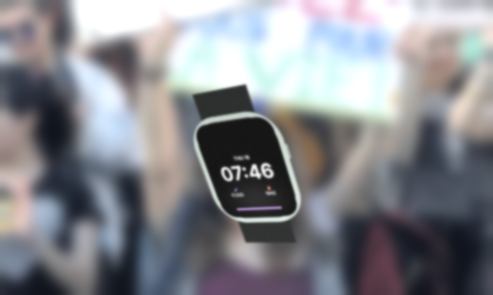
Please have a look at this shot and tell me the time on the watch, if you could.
7:46
